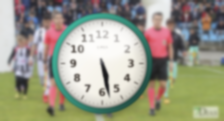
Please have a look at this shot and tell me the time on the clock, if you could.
5:28
